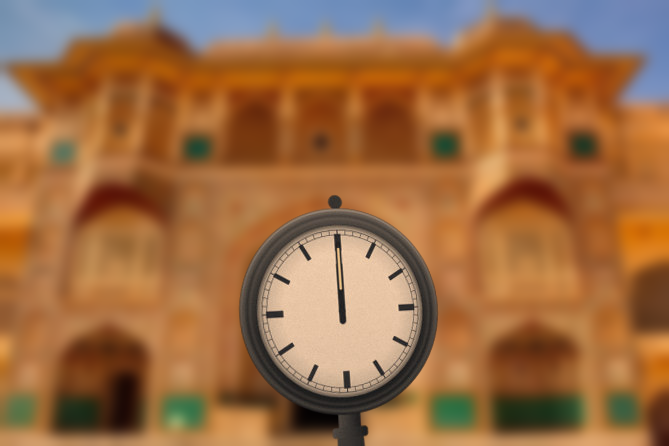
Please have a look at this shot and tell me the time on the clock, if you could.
12:00
